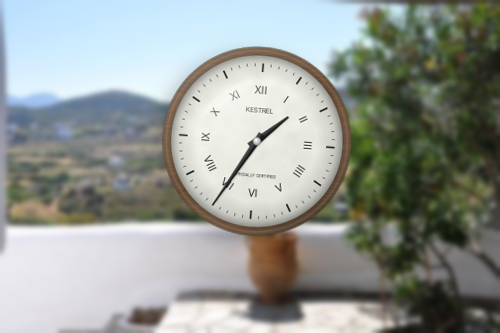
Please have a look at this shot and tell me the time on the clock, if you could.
1:35
